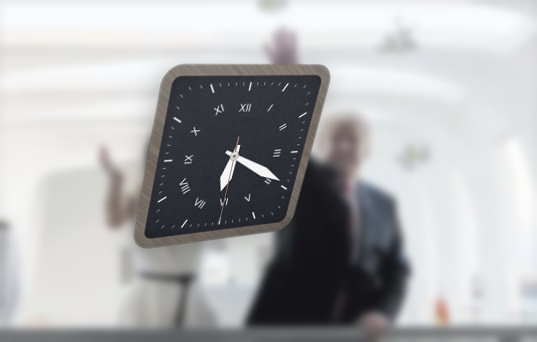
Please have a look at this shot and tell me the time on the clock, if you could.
6:19:30
